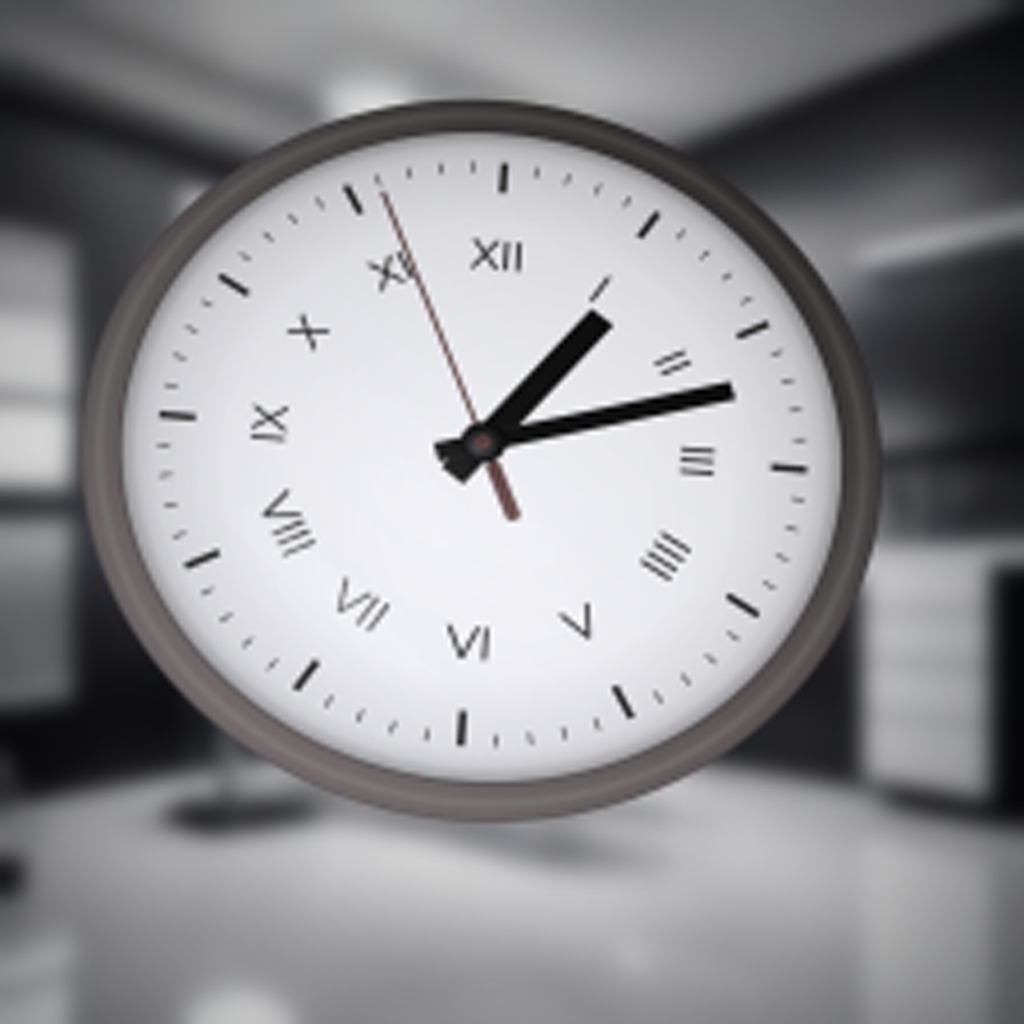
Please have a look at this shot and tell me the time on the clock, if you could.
1:11:56
